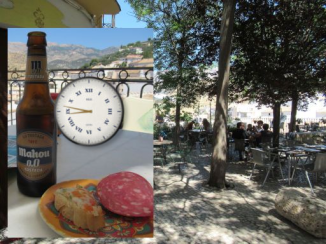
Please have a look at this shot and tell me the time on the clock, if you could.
8:47
